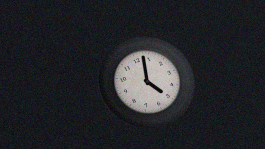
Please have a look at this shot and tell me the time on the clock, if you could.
5:03
